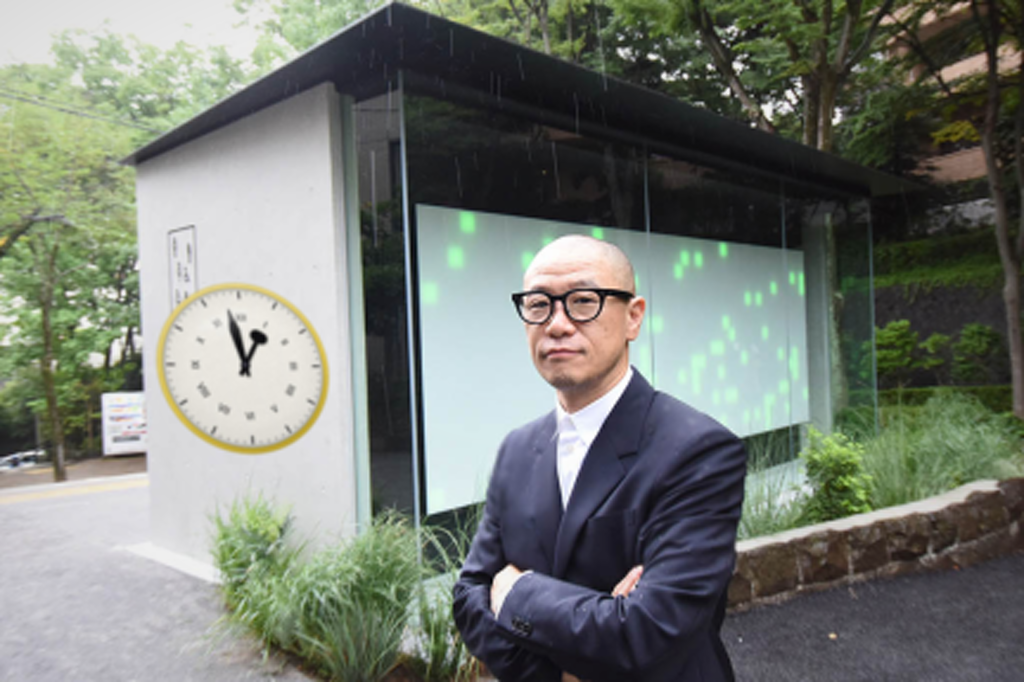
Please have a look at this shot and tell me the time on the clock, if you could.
12:58
